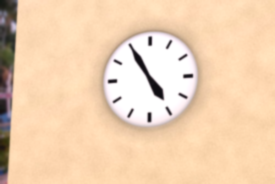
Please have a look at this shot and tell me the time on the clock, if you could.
4:55
